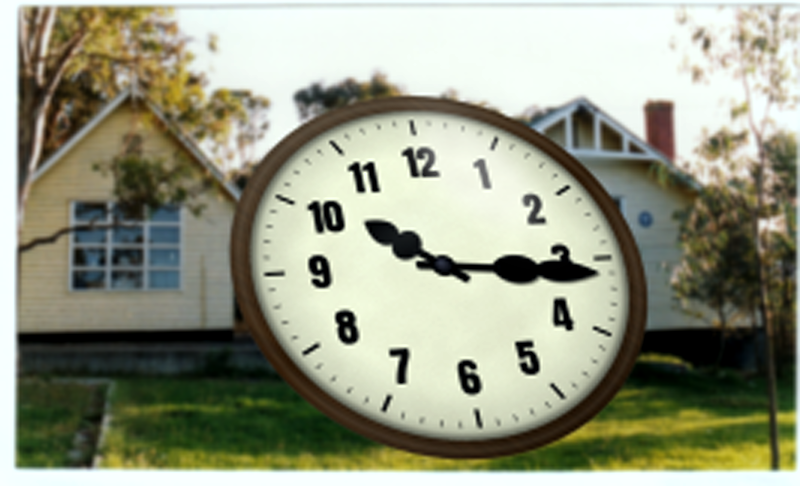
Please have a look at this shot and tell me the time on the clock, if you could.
10:16
